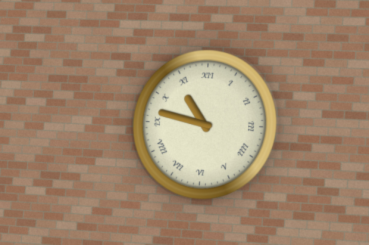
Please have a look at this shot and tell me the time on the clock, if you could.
10:47
